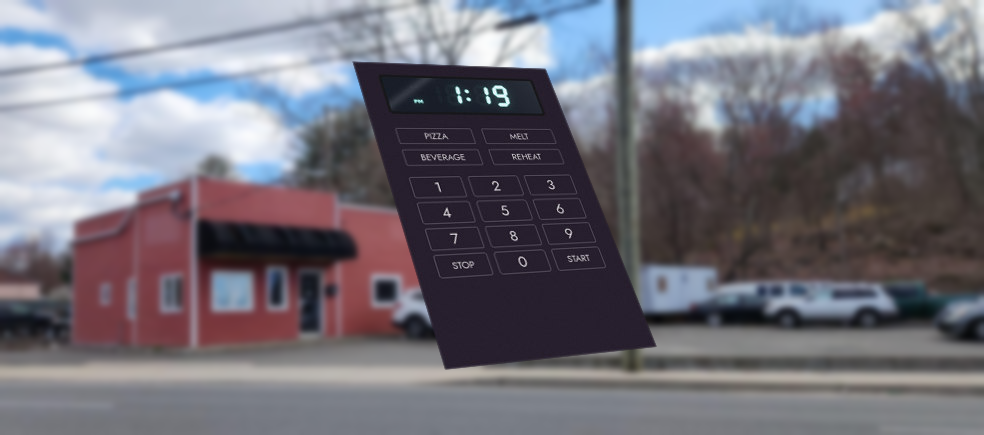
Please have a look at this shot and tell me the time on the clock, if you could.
1:19
